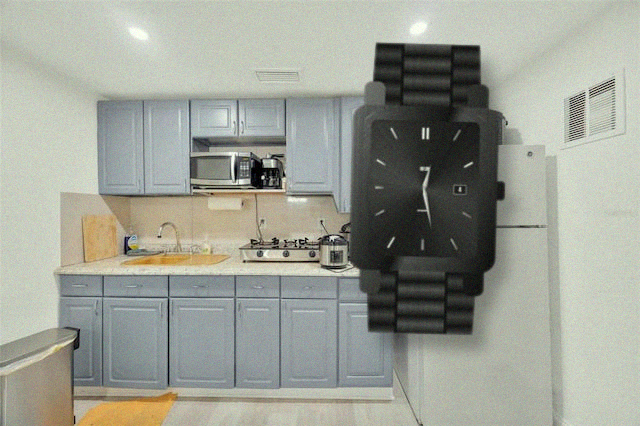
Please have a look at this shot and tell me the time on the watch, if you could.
12:28
